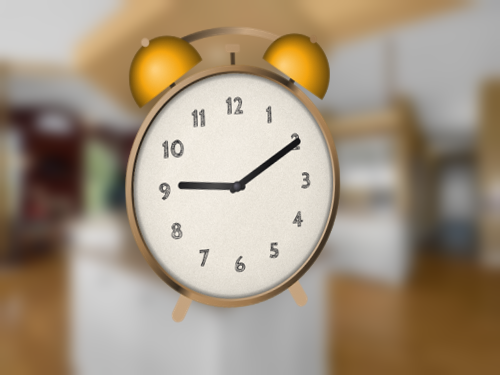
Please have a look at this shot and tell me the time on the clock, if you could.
9:10
